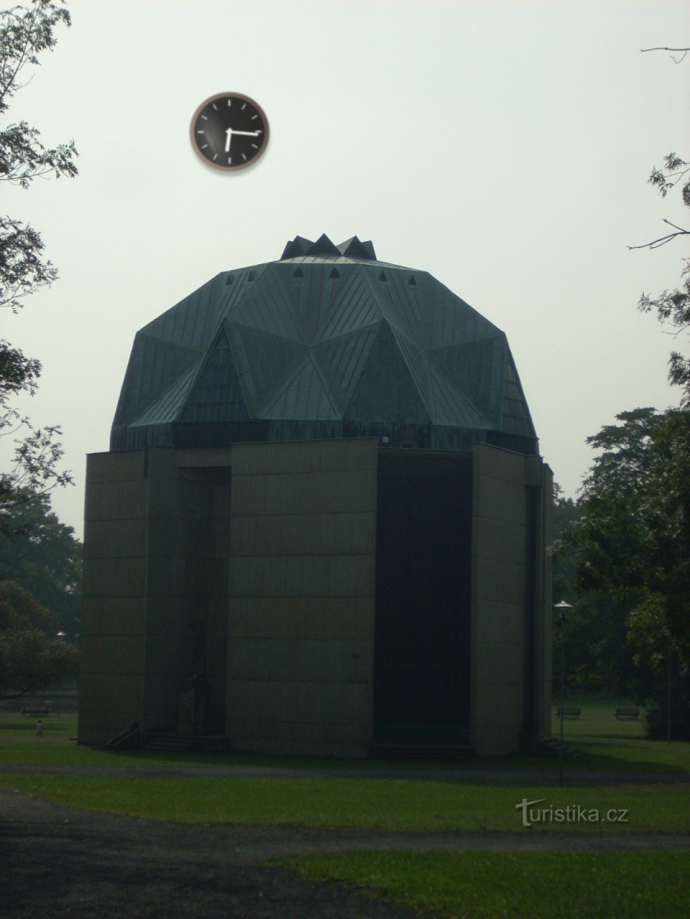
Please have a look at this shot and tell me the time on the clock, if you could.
6:16
